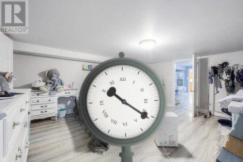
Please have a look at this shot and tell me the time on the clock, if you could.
10:21
